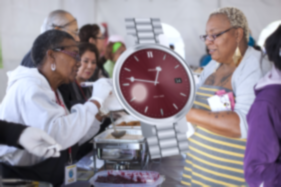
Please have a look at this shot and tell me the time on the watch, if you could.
12:47
